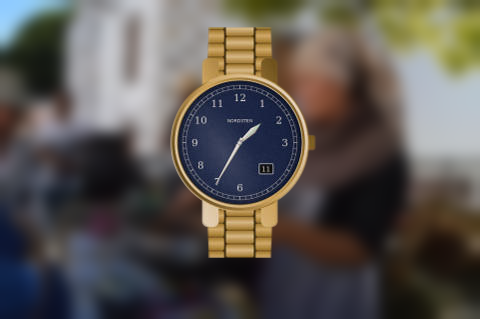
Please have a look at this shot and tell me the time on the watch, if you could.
1:35
